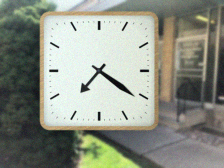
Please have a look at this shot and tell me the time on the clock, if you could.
7:21
